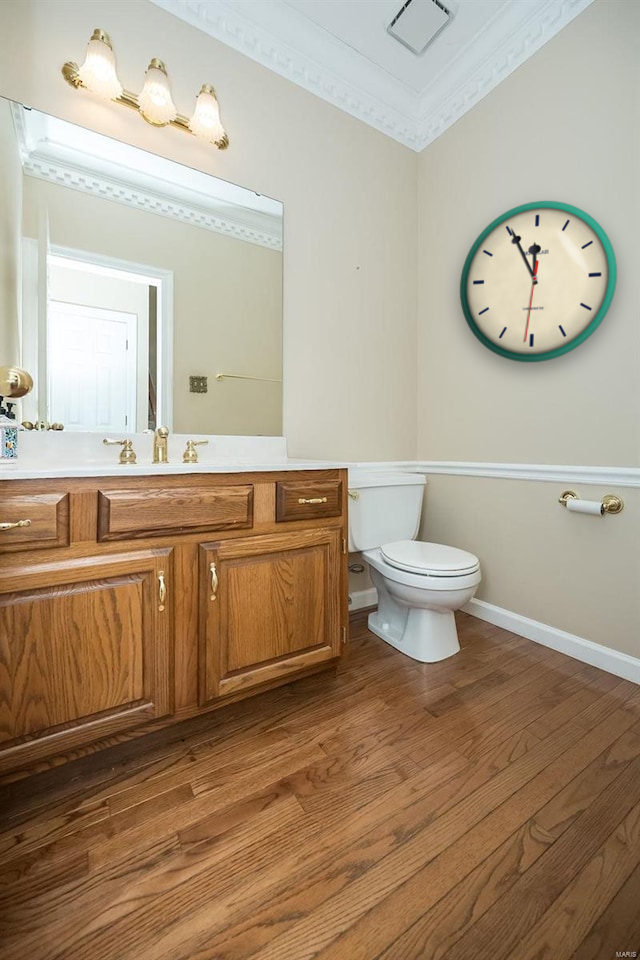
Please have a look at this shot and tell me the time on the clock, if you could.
11:55:31
